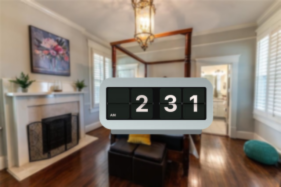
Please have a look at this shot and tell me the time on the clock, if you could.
2:31
